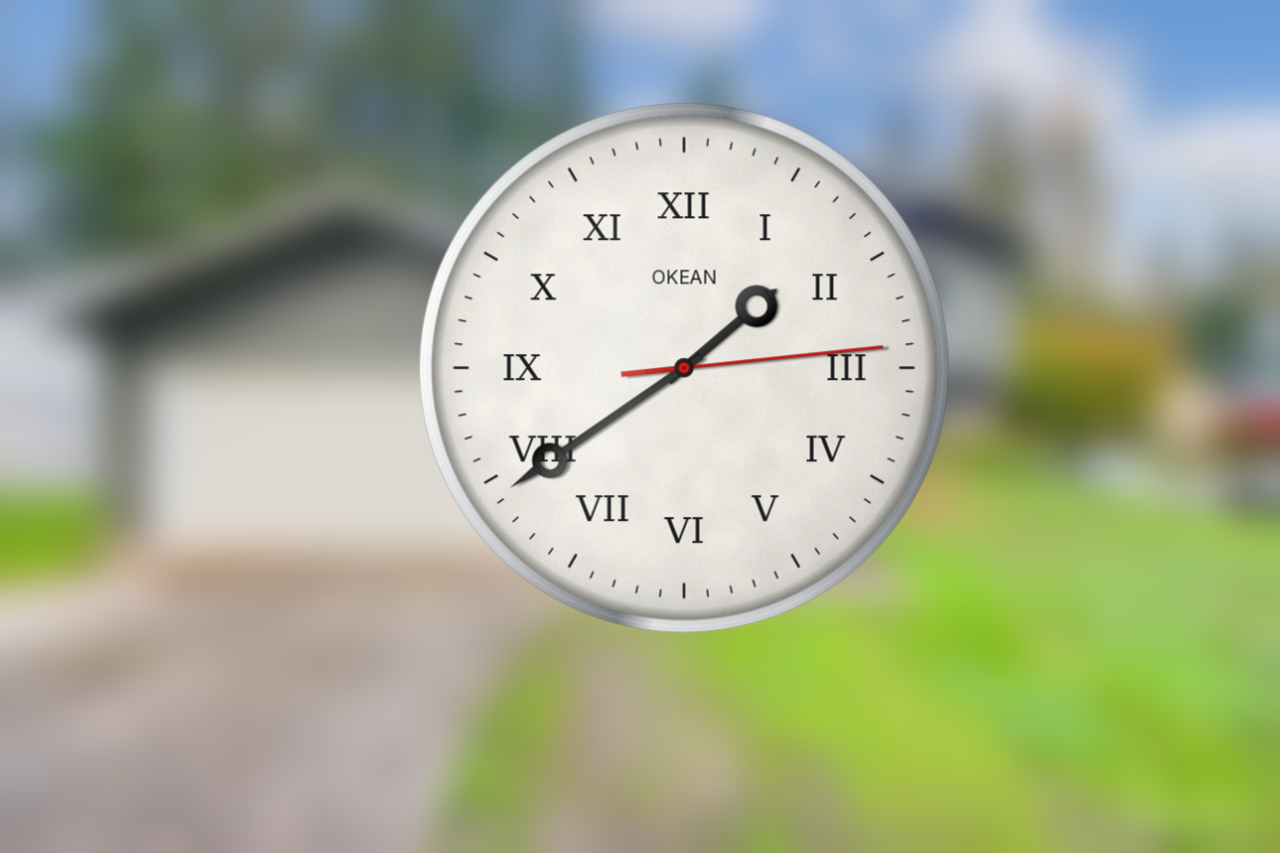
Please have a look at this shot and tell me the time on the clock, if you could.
1:39:14
